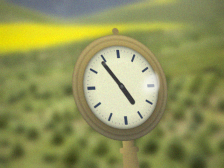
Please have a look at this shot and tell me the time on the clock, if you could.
4:54
